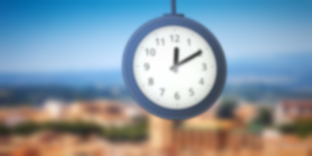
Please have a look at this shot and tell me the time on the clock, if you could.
12:10
